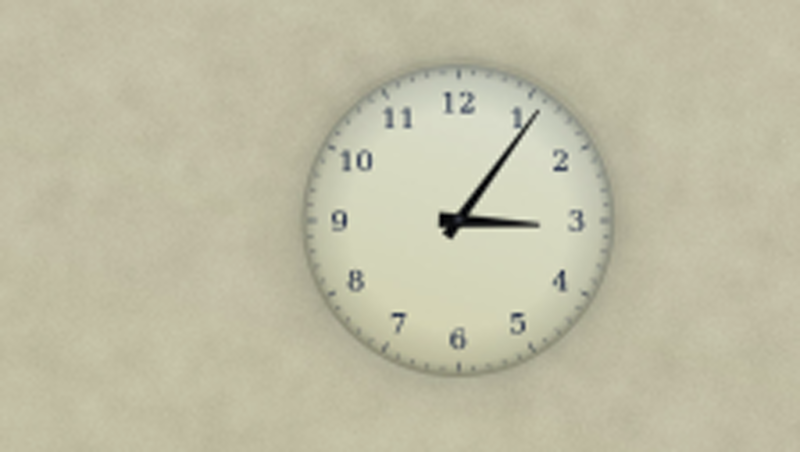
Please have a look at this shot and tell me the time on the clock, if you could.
3:06
